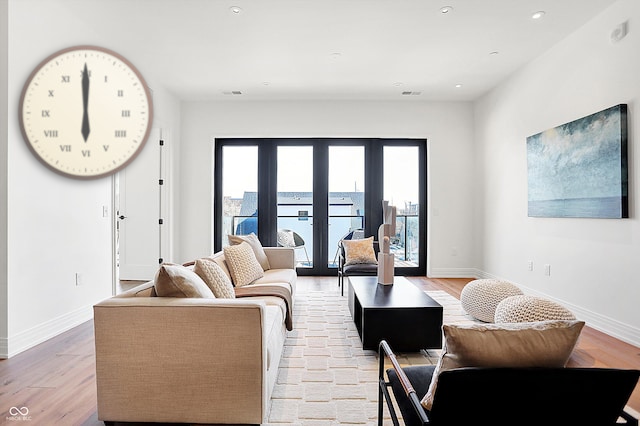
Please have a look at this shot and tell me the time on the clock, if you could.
6:00
